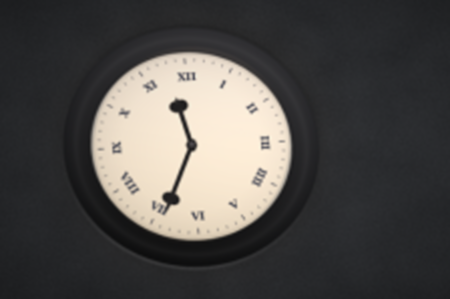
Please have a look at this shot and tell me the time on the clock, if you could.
11:34
